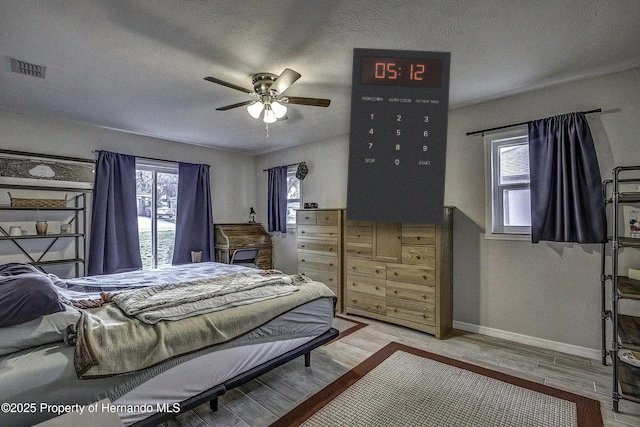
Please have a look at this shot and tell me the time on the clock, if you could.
5:12
